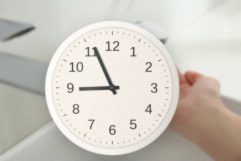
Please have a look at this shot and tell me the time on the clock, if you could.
8:56
